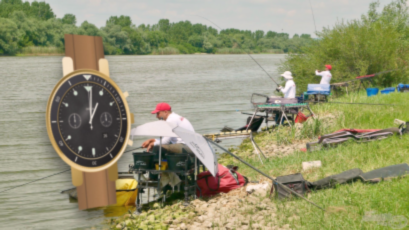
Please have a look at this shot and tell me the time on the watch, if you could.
1:01
